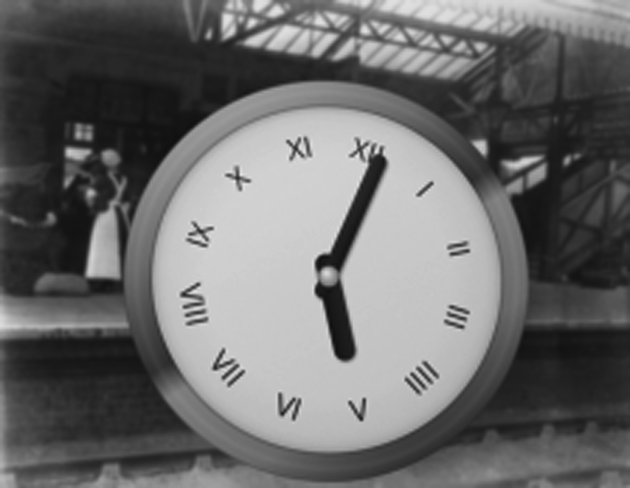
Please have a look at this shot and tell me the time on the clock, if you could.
5:01
